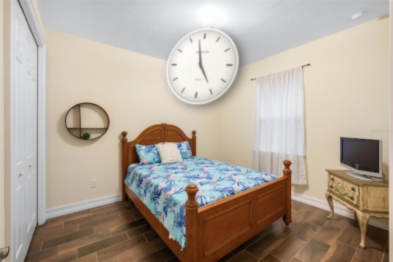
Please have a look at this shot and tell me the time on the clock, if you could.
4:58
